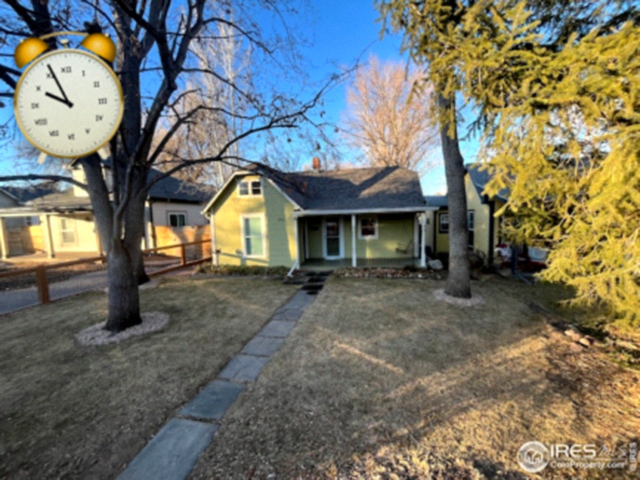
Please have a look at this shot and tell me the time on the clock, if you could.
9:56
